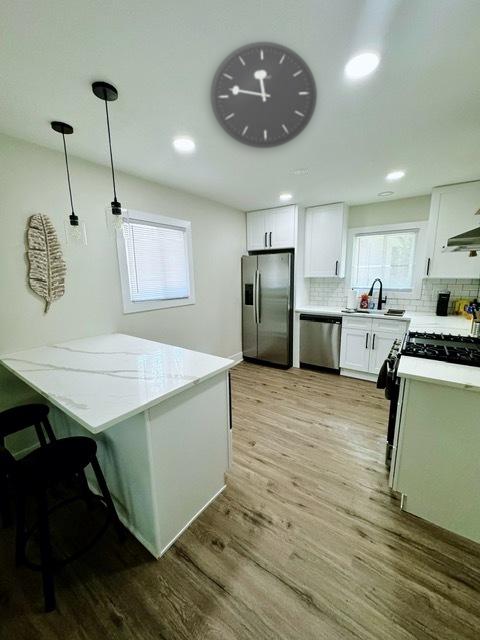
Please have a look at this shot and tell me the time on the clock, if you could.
11:47
